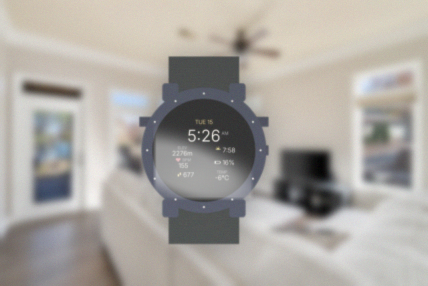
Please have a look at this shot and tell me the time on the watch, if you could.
5:26
